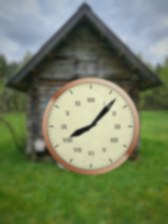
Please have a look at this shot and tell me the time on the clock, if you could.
8:07
